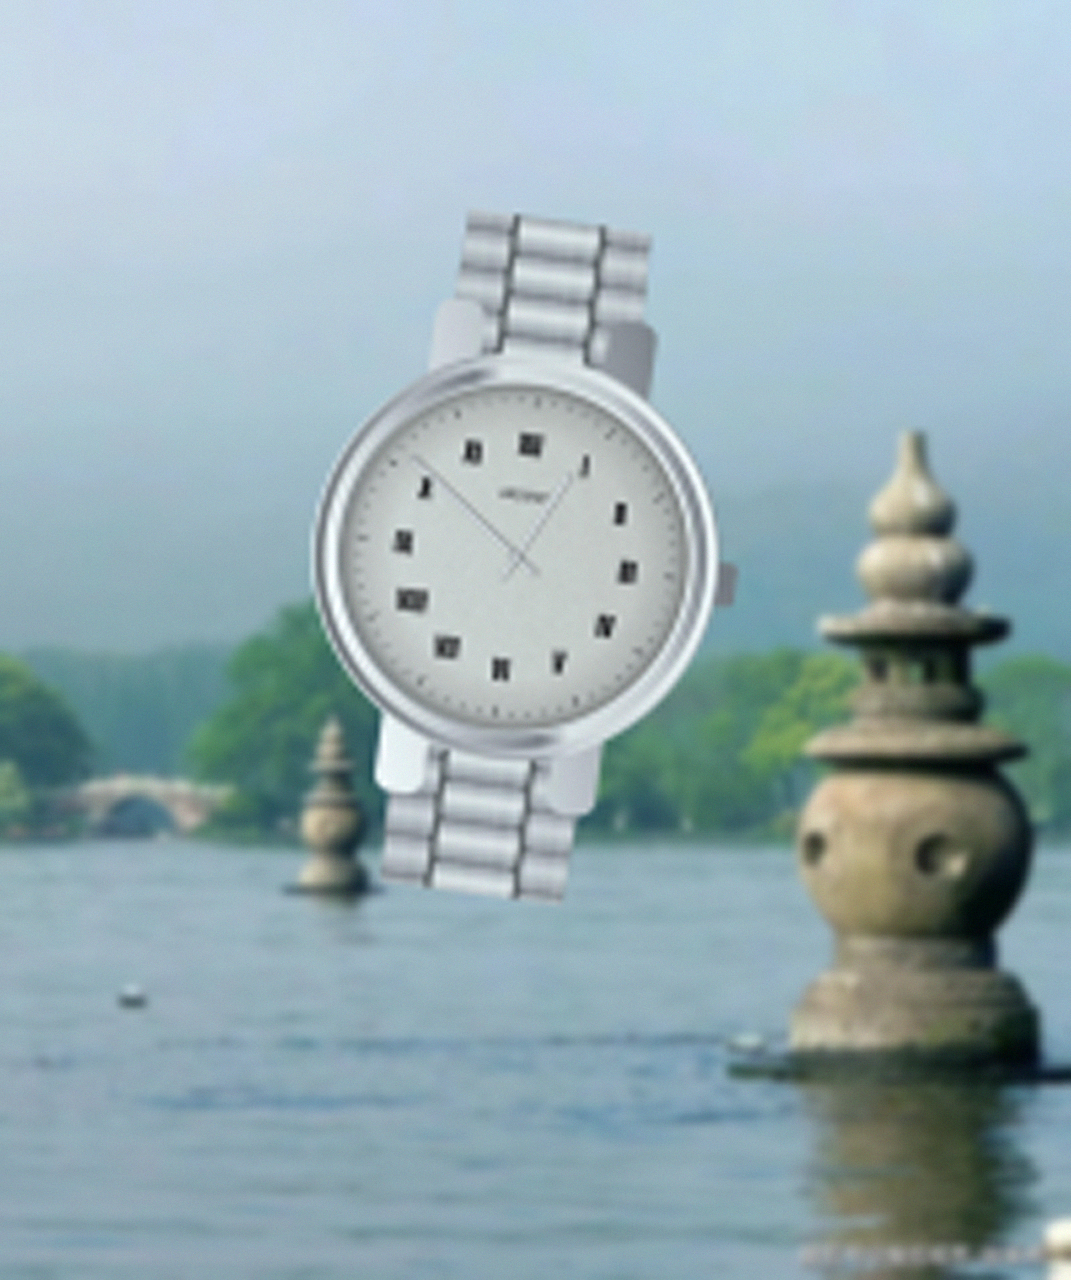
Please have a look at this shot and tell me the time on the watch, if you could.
12:51
